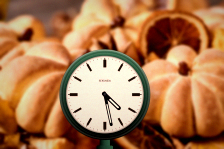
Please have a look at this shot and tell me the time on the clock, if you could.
4:28
